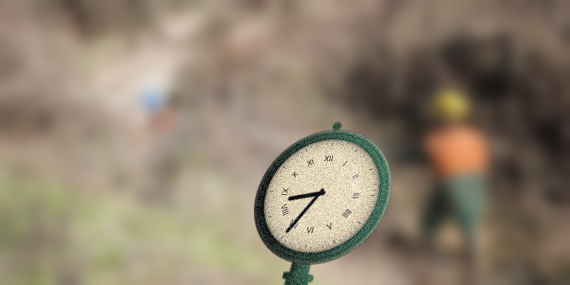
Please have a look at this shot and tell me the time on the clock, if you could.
8:35
